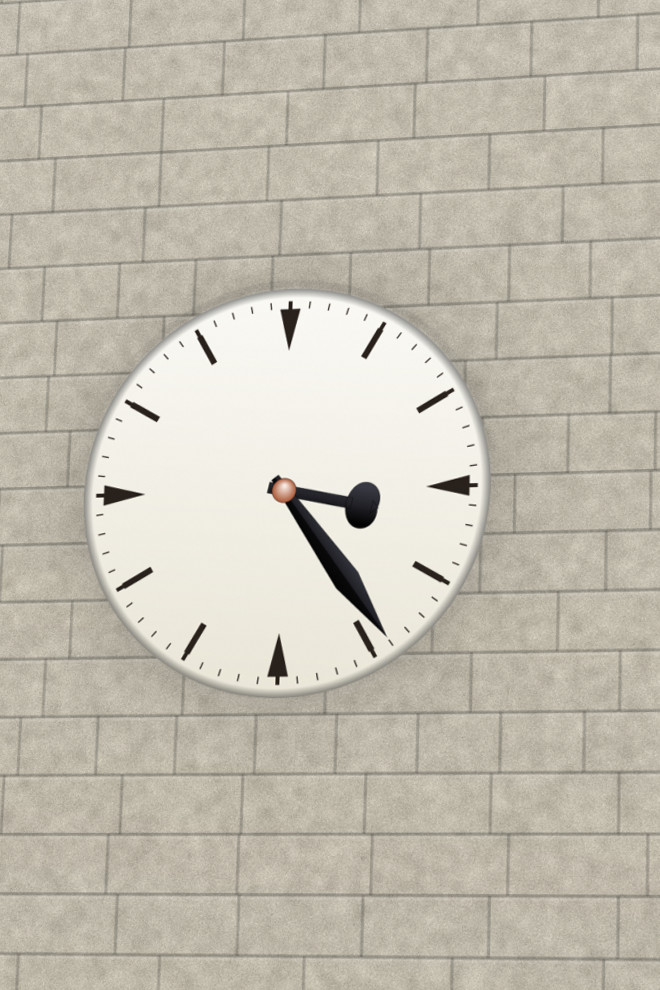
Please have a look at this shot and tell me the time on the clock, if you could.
3:24
